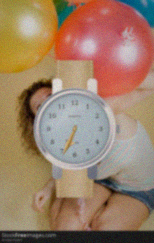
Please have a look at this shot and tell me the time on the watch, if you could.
6:34
